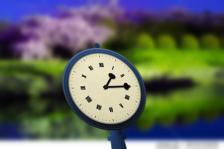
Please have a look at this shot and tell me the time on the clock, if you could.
1:15
